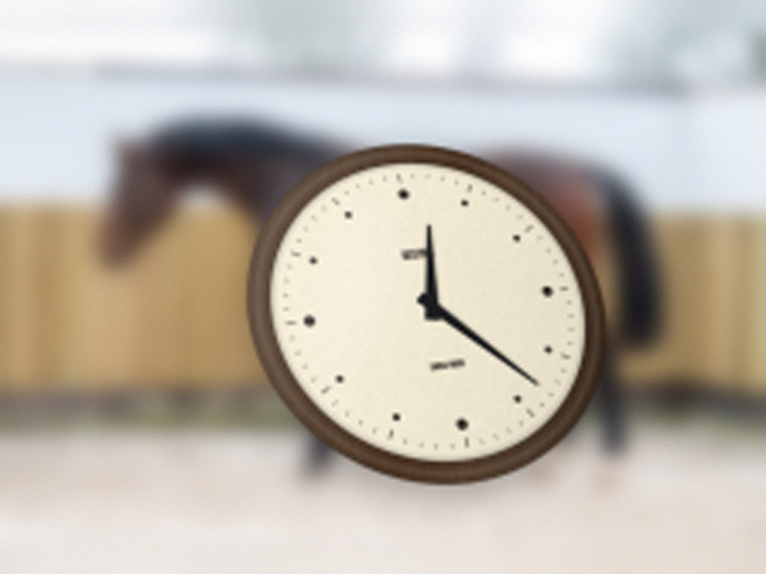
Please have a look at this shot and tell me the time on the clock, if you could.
12:23
